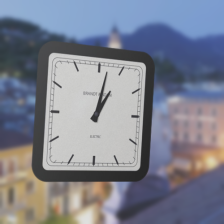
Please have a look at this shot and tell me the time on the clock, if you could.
1:02
